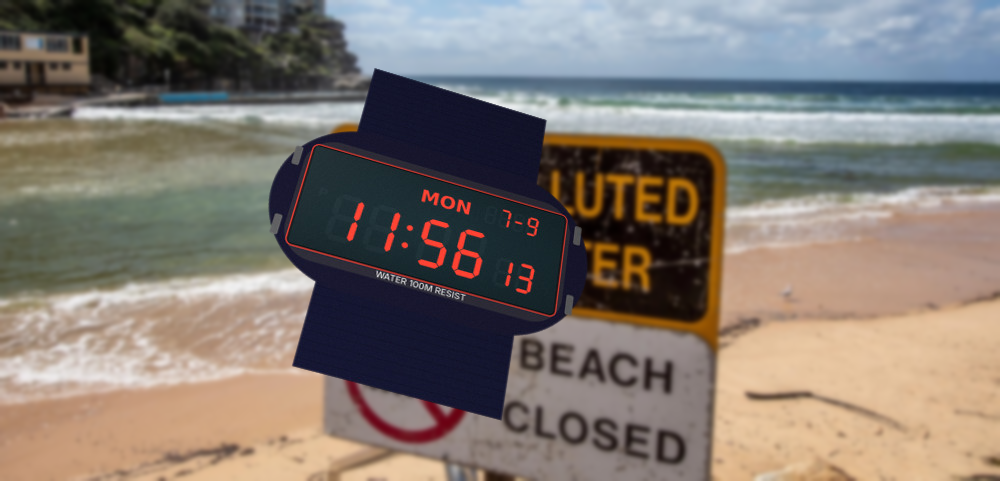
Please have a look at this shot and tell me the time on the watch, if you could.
11:56:13
